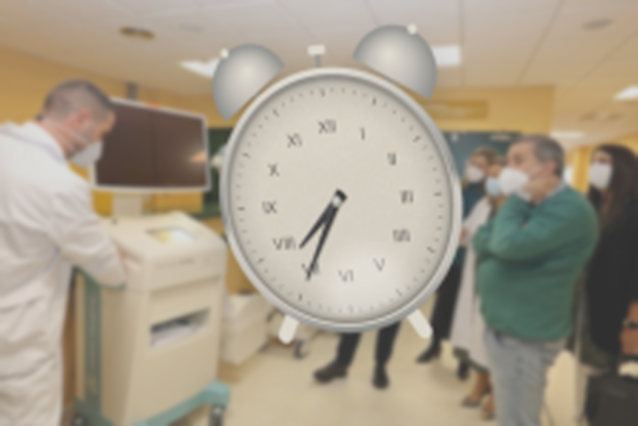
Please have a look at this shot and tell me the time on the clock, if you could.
7:35
